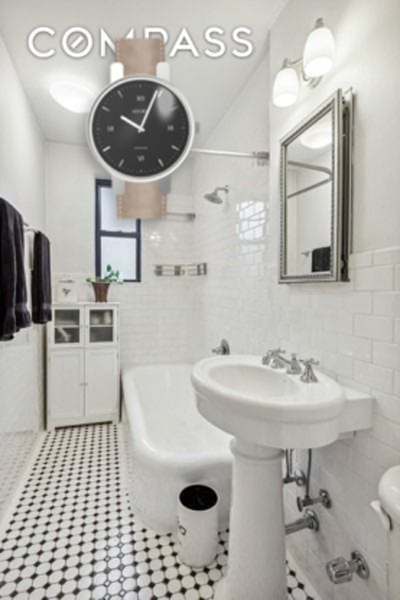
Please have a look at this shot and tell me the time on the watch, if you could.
10:04
